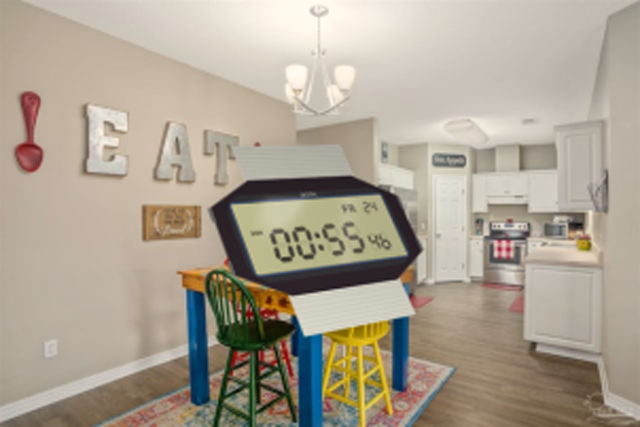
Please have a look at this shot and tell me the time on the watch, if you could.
0:55:46
